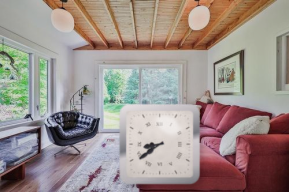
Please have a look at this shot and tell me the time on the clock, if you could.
8:39
